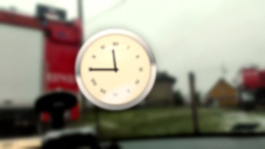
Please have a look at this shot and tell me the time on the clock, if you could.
11:45
